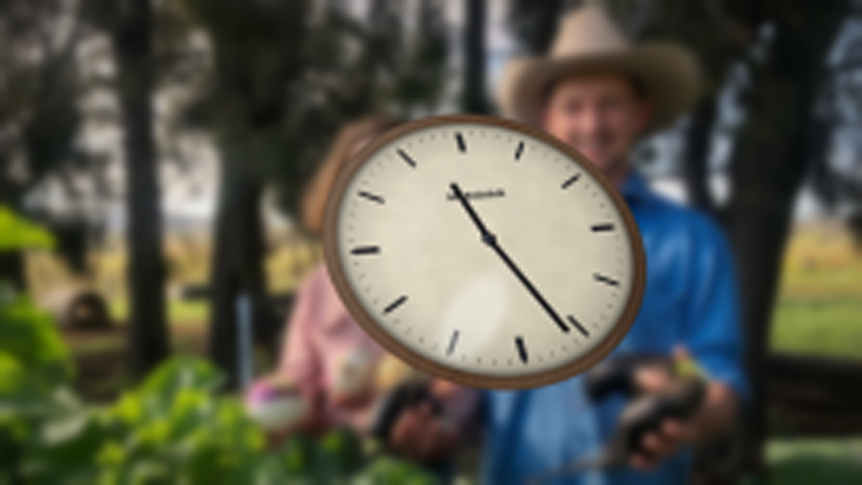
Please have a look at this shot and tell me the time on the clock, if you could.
11:26
